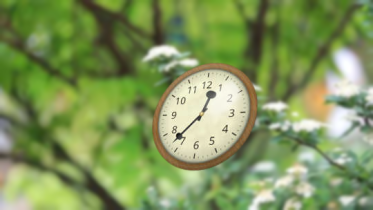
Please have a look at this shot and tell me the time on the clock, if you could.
12:37
